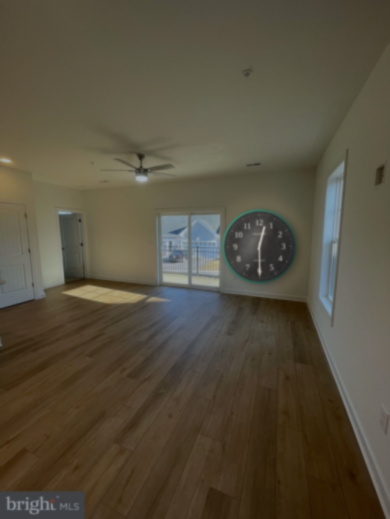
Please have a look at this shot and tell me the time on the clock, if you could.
12:30
